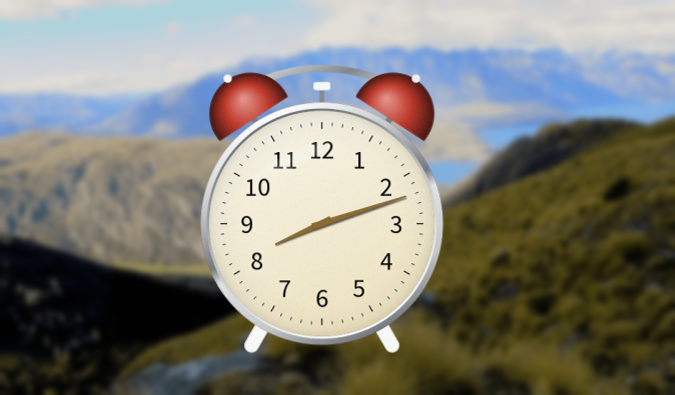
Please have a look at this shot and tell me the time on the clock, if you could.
8:12
